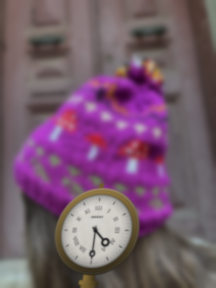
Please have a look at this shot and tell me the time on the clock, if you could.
4:30
